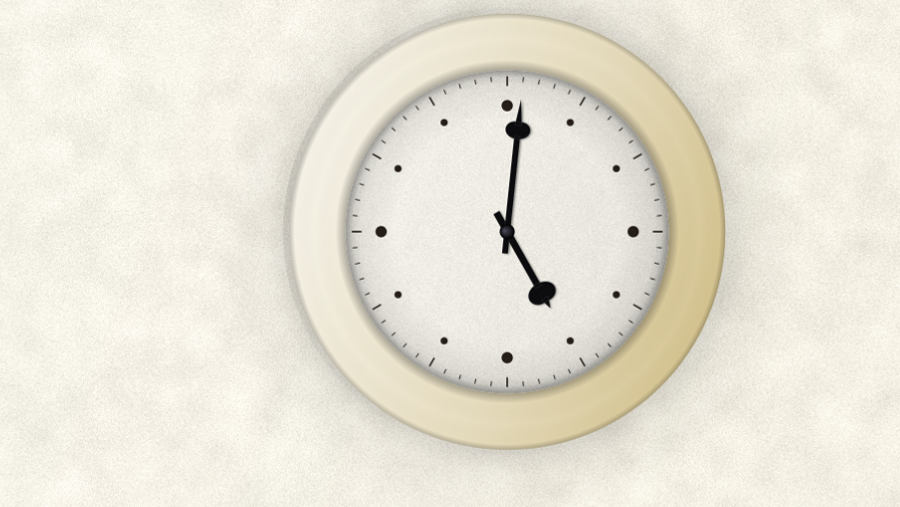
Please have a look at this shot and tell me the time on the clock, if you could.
5:01
